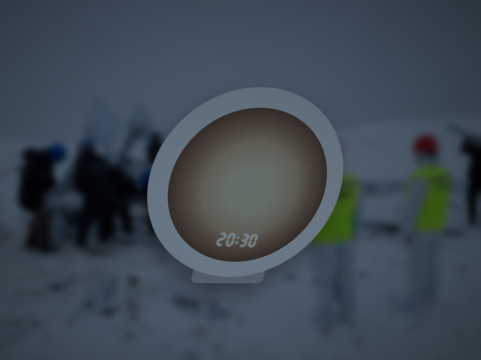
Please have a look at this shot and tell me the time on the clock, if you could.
20:30
